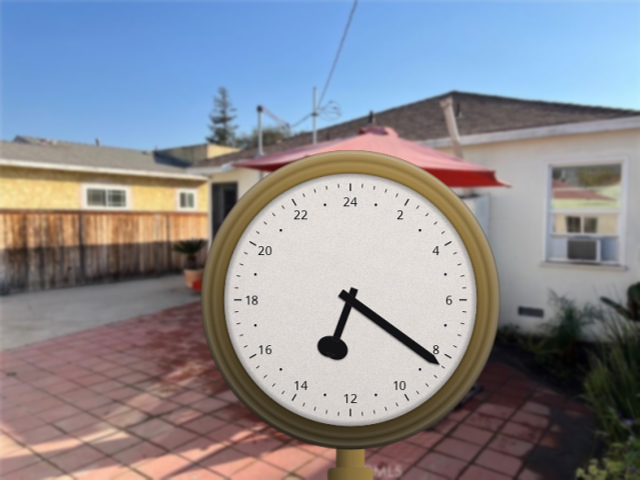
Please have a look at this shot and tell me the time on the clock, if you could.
13:21
